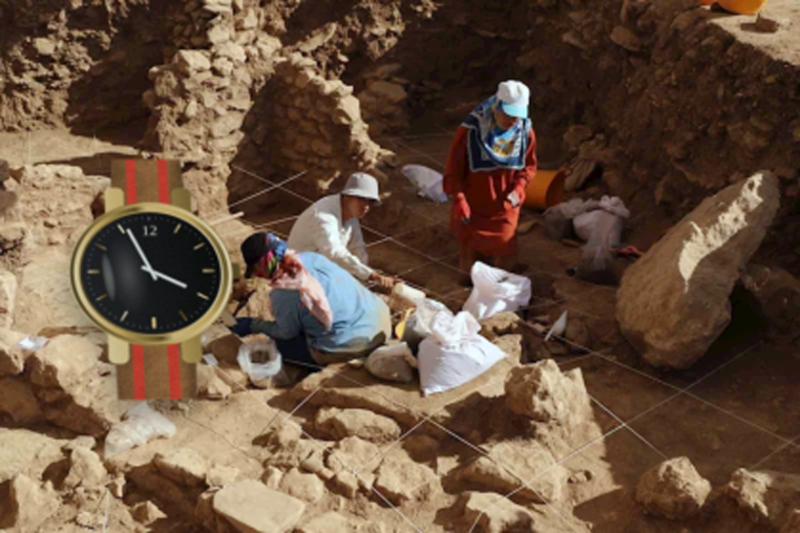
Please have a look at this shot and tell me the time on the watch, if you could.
3:56
